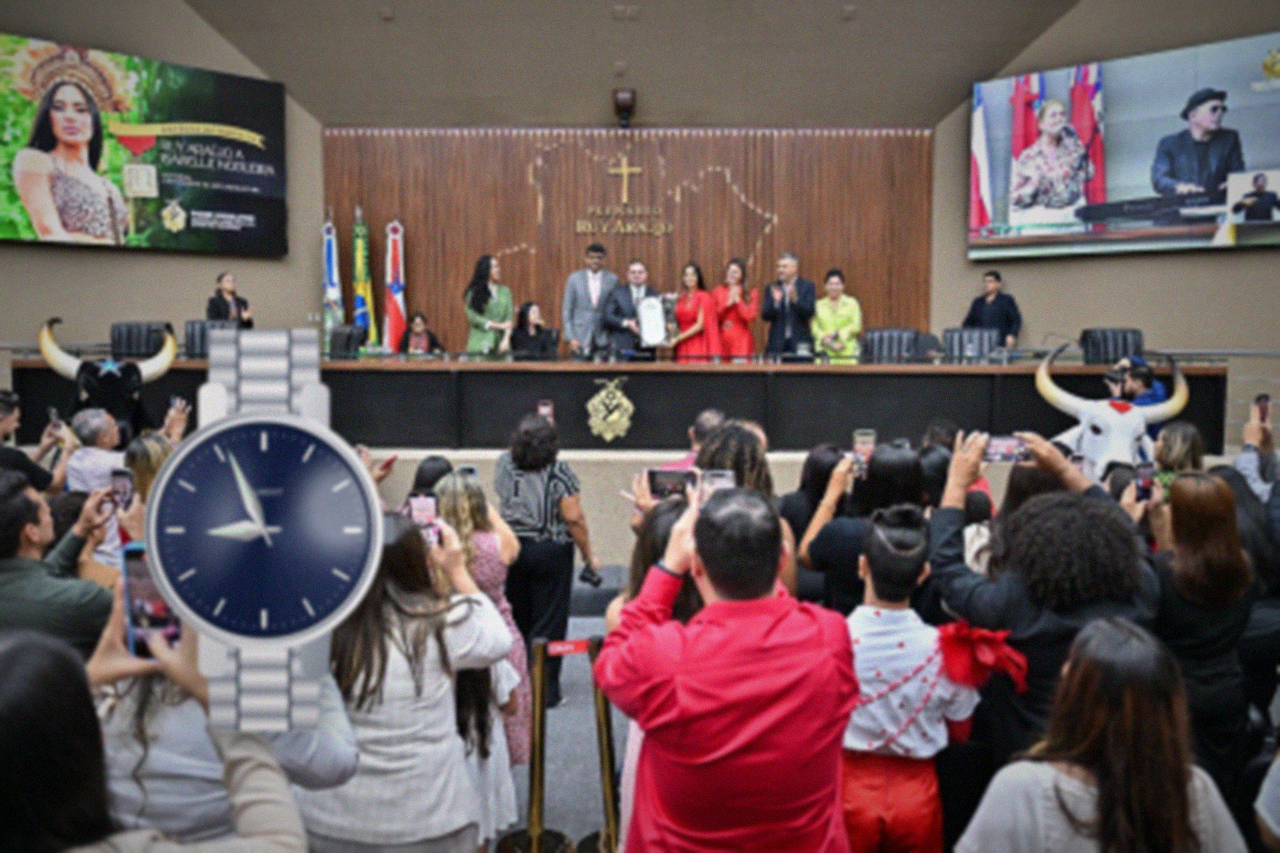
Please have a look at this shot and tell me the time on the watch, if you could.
8:56
